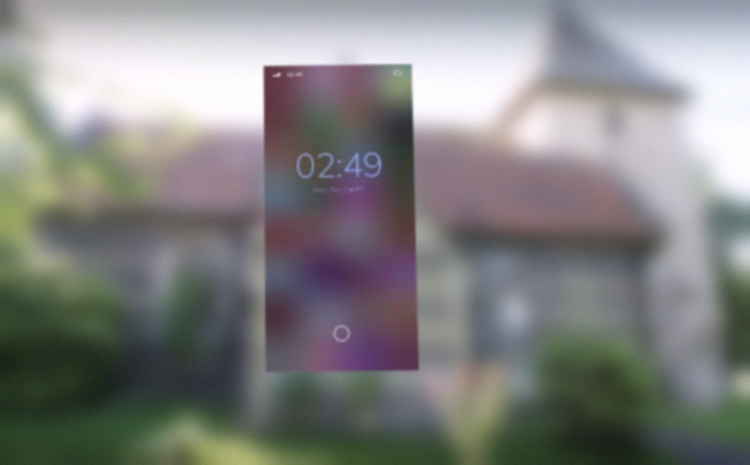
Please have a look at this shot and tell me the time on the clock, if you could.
2:49
